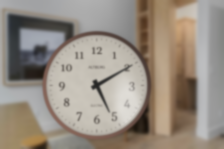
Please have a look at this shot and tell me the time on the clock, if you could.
5:10
